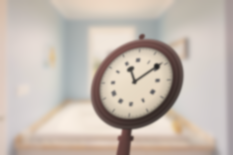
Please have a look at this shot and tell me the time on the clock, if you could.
11:09
